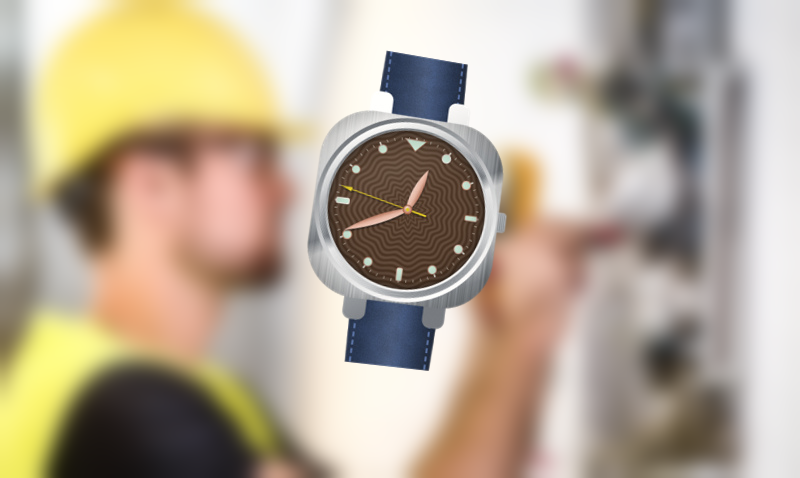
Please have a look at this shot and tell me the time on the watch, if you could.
12:40:47
